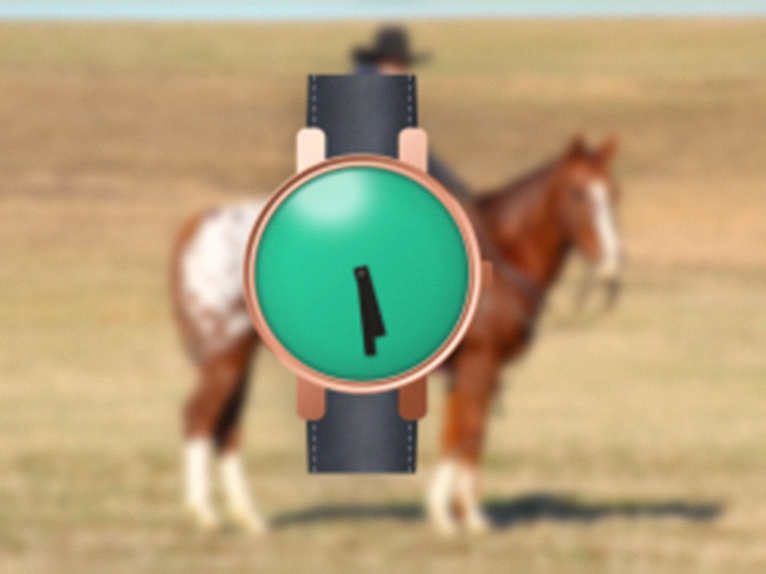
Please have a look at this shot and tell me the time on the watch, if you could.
5:29
